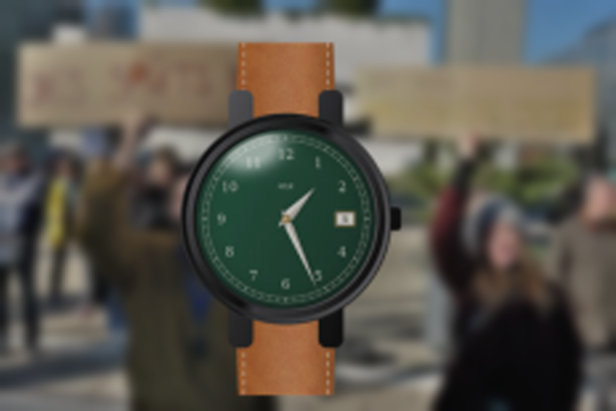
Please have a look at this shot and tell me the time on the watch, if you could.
1:26
